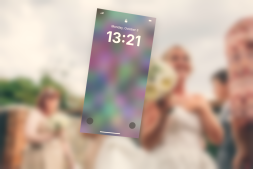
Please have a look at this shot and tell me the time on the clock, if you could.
13:21
